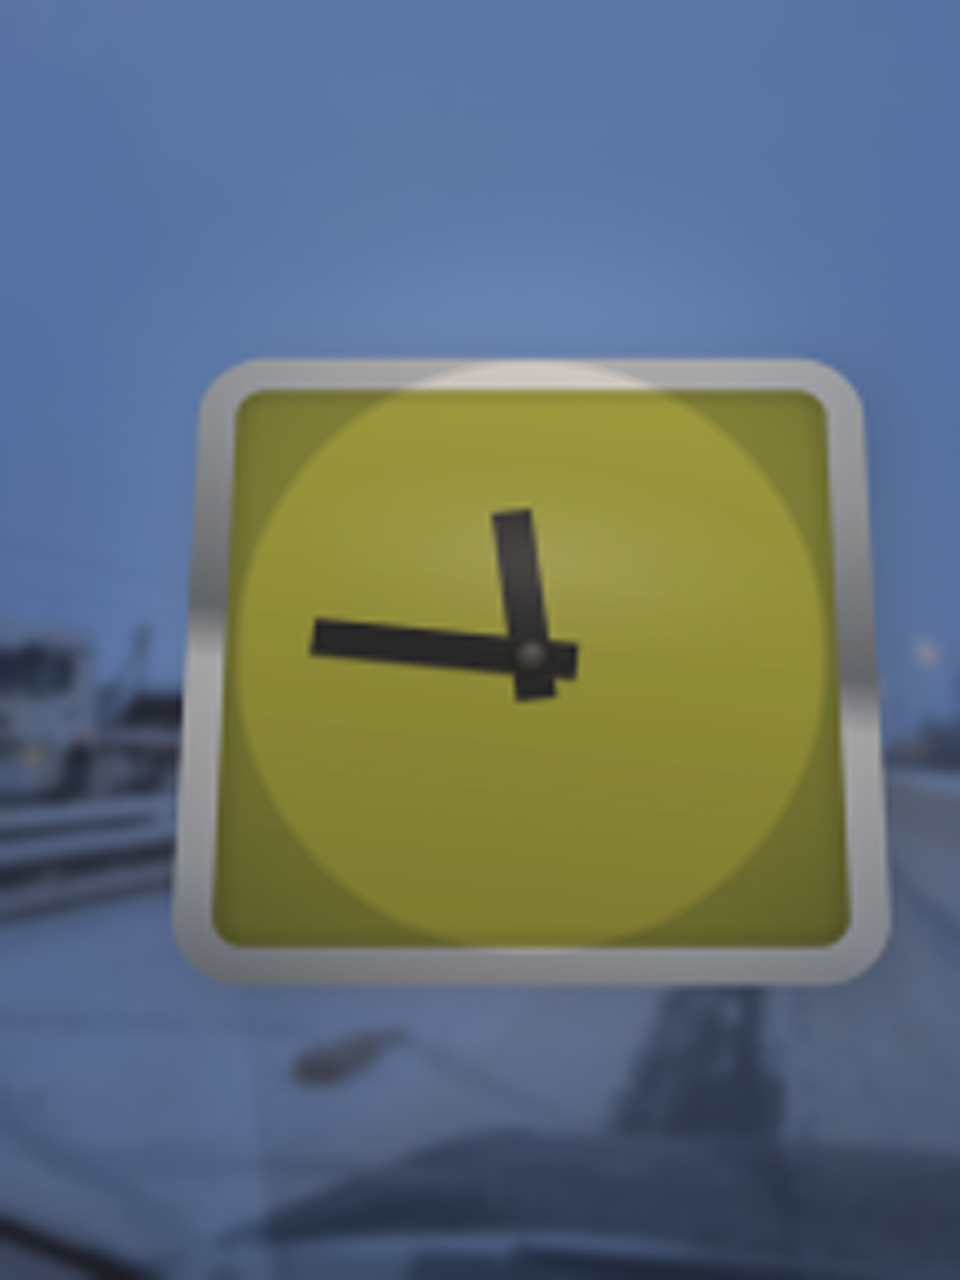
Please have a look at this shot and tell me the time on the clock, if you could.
11:46
